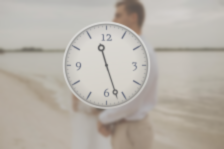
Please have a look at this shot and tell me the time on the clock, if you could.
11:27
